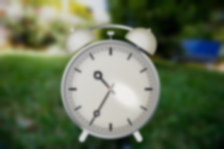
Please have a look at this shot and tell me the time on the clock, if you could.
10:35
